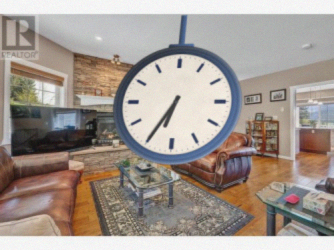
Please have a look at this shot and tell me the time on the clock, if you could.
6:35
